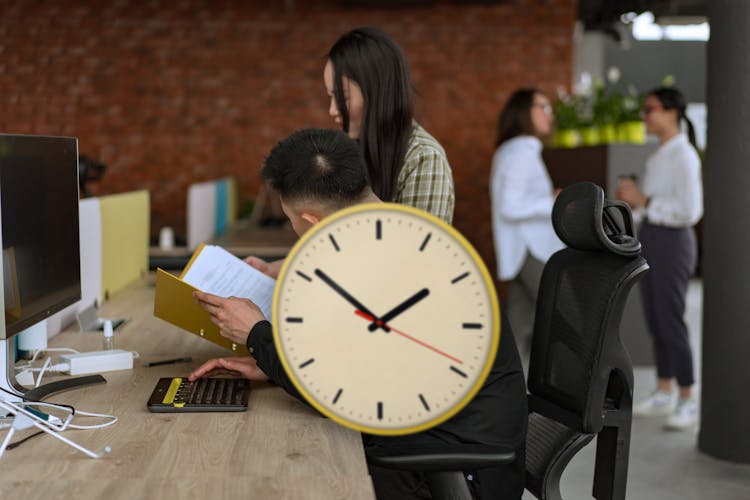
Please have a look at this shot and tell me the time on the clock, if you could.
1:51:19
